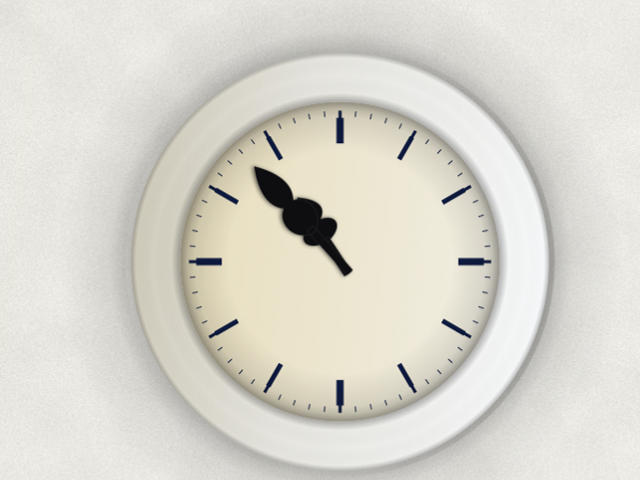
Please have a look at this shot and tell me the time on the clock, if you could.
10:53
